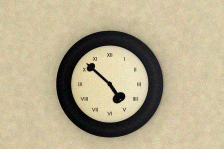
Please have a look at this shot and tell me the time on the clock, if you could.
4:52
